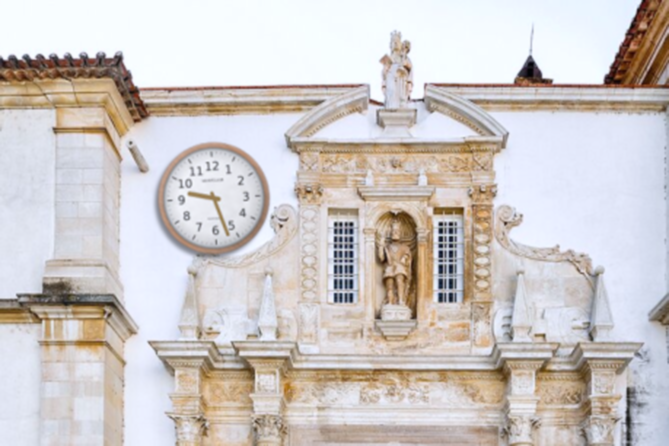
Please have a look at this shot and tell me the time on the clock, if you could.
9:27
